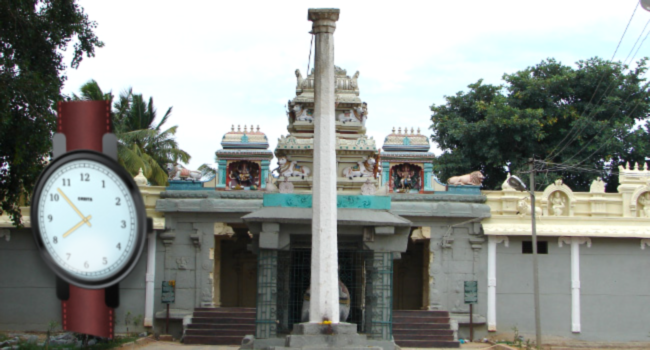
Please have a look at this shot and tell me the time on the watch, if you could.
7:52
